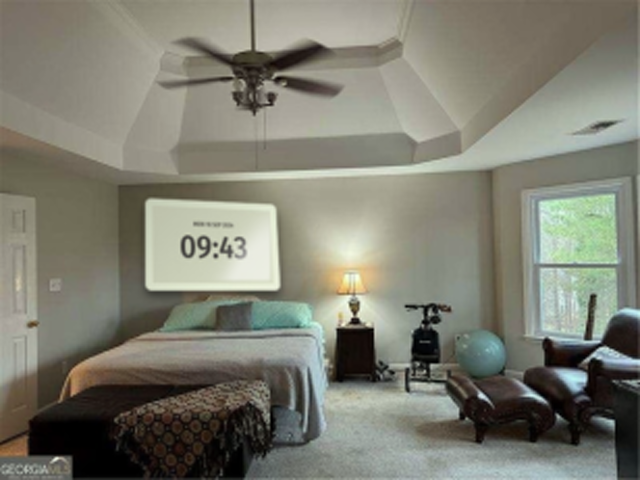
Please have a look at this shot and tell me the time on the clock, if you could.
9:43
